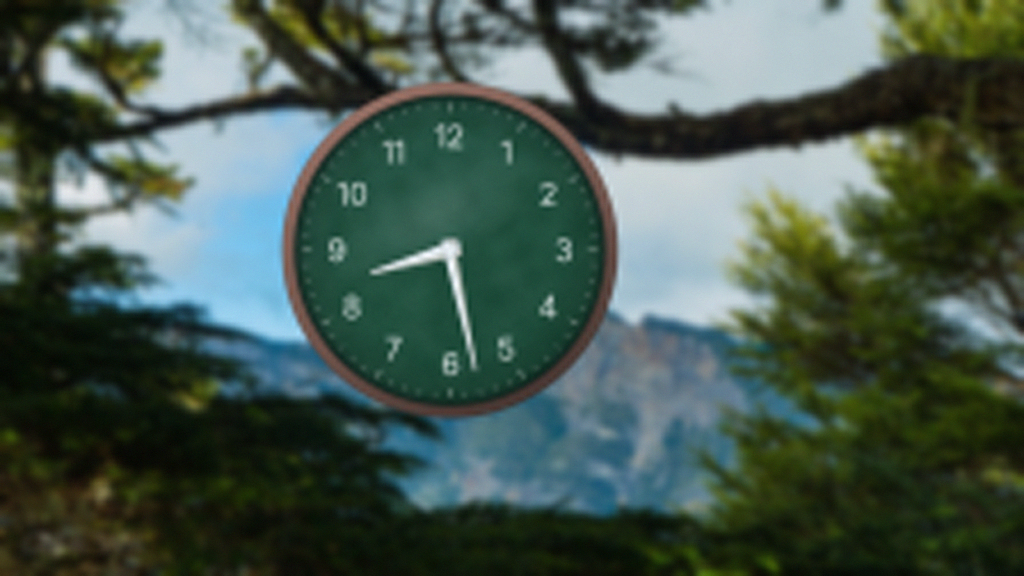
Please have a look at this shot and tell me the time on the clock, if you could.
8:28
